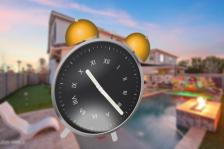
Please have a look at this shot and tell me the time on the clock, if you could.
10:21
